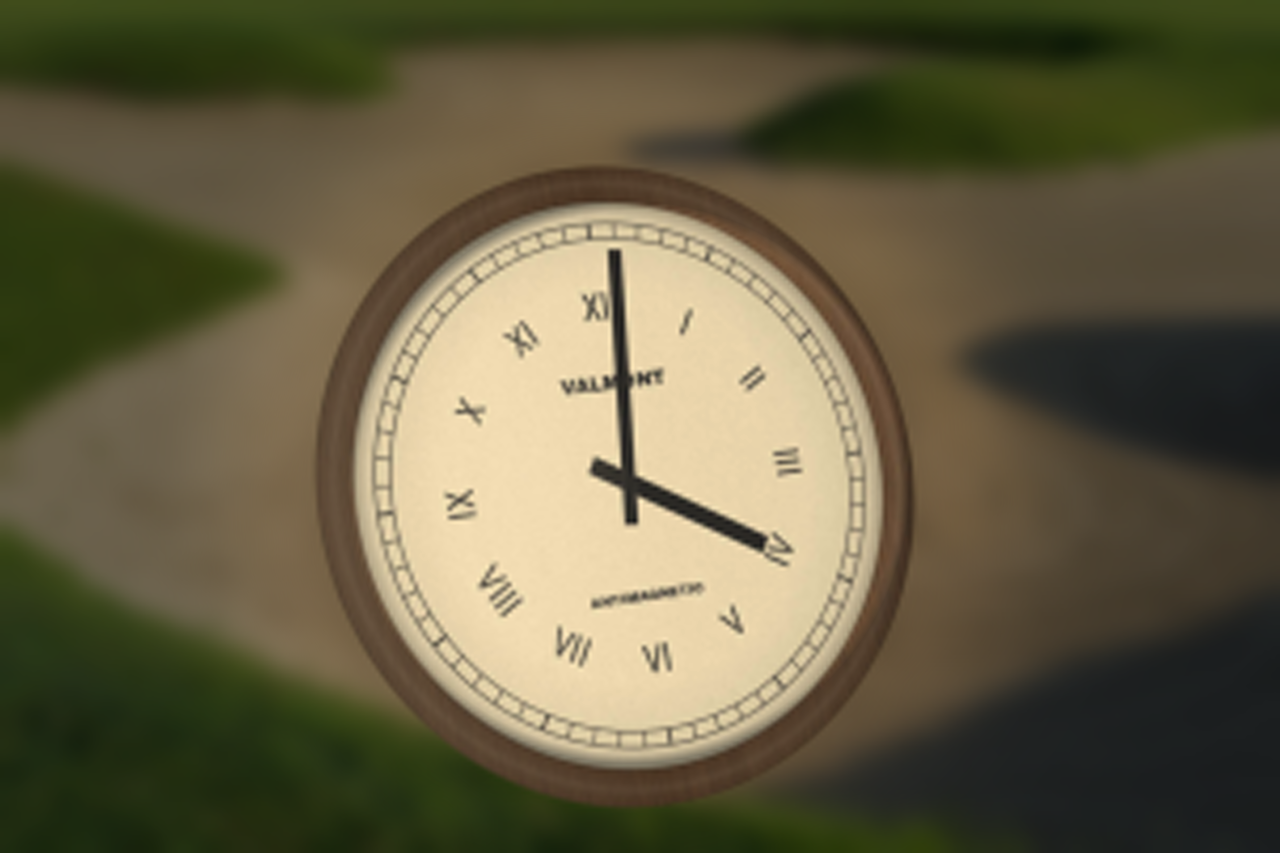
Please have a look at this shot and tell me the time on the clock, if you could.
4:01
